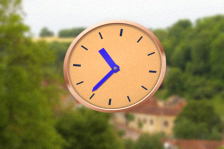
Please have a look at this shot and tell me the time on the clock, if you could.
10:36
